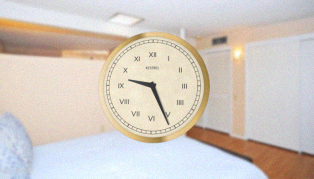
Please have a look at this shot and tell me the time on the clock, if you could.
9:26
